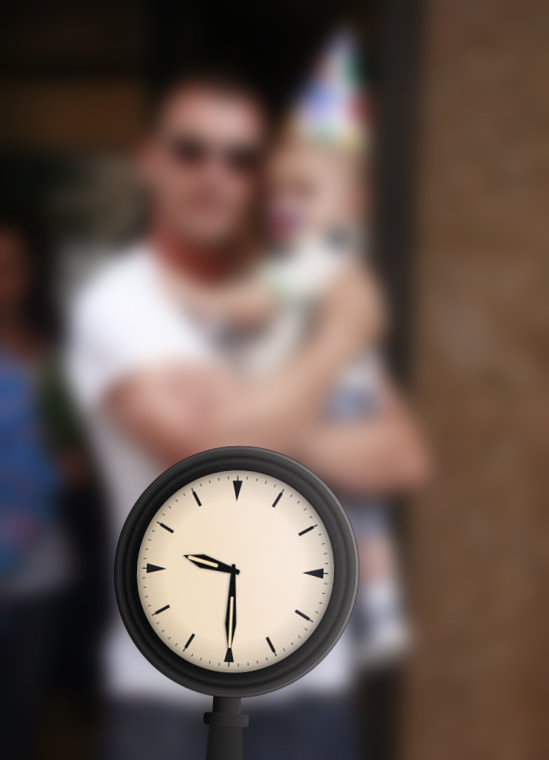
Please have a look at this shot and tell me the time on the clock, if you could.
9:30
